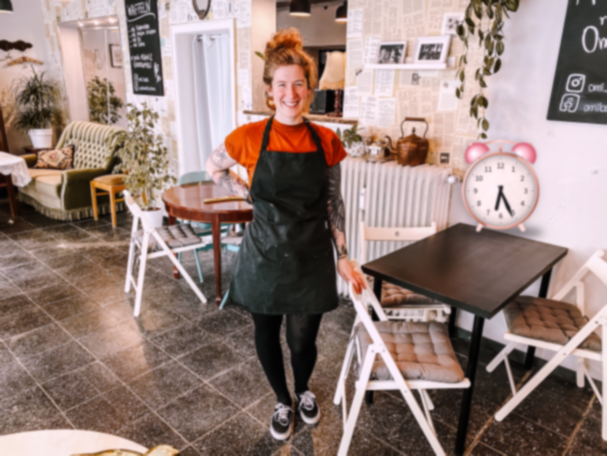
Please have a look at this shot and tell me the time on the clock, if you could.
6:26
